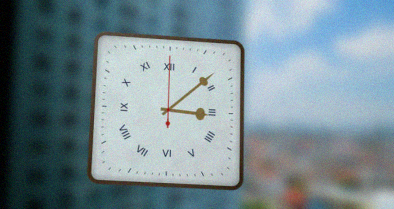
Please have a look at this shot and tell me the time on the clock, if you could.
3:08:00
